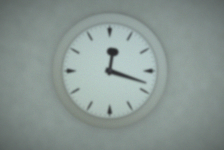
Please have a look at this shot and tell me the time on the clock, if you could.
12:18
